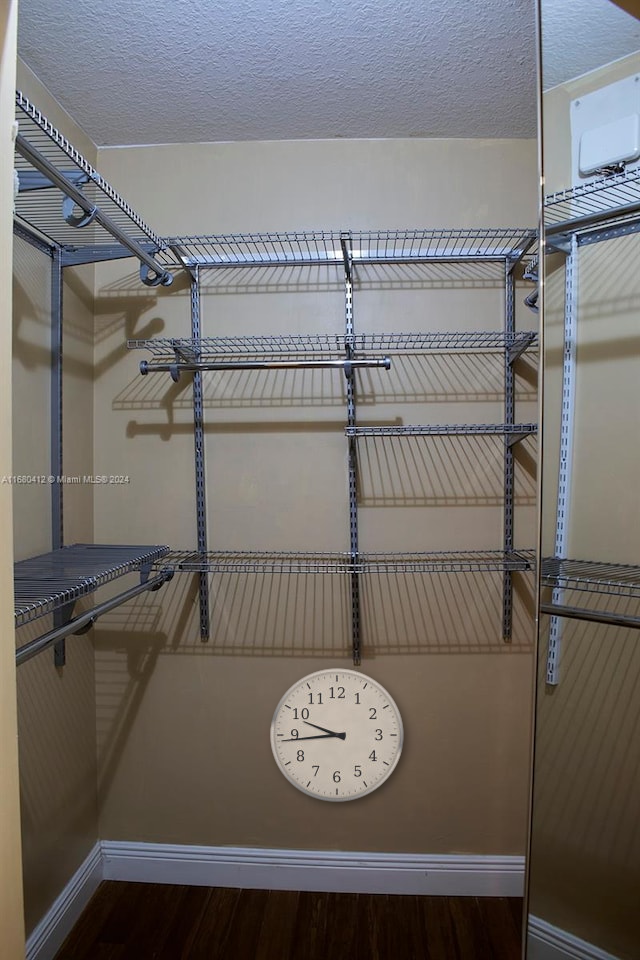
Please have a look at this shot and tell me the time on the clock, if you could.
9:44
